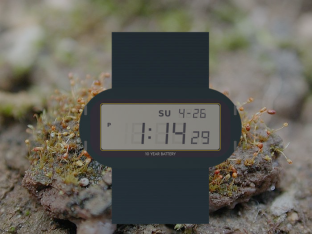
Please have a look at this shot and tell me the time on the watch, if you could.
1:14:29
